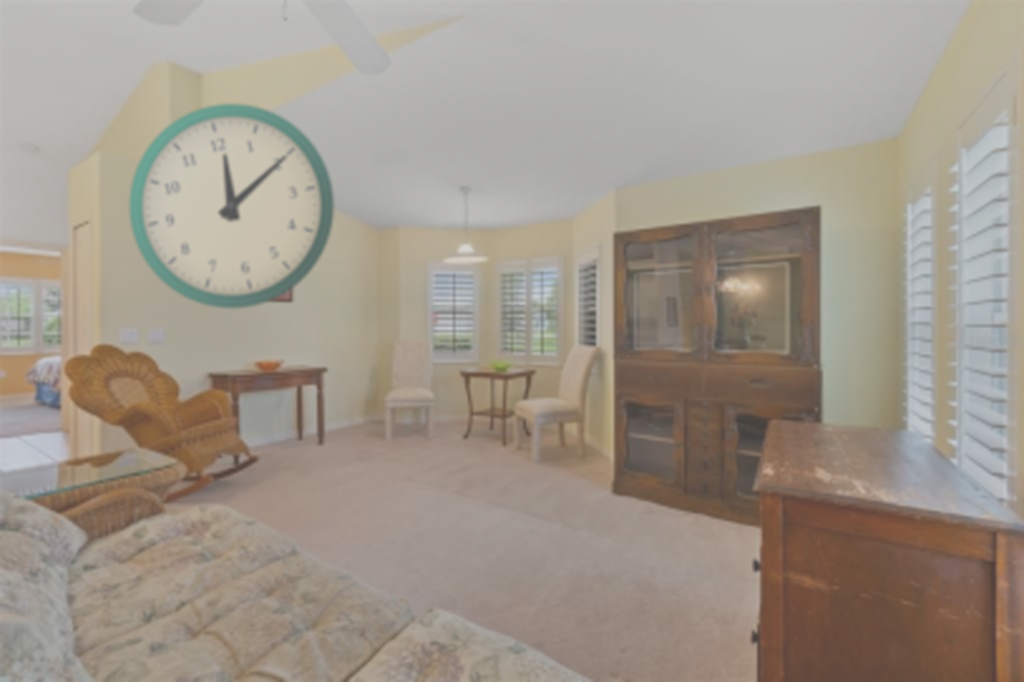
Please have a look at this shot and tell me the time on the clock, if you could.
12:10
